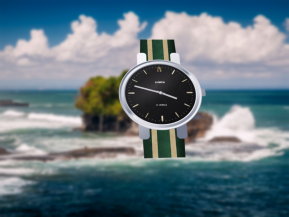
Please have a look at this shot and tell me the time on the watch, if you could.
3:48
